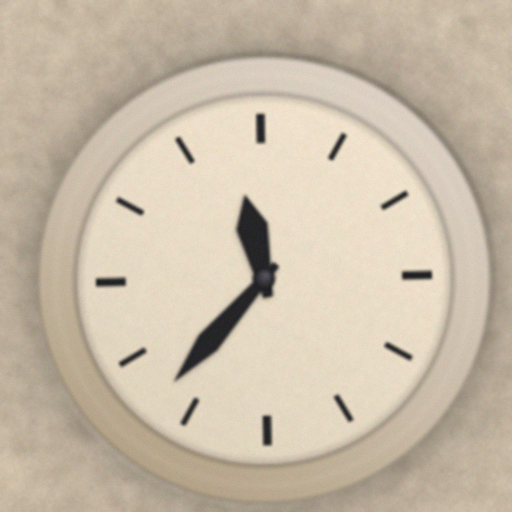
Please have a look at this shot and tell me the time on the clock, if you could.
11:37
